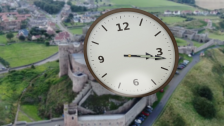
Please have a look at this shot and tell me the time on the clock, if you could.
3:17
